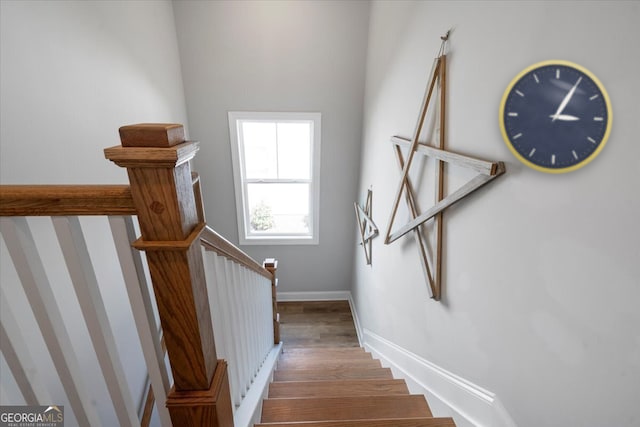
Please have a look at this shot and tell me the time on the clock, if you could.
3:05
